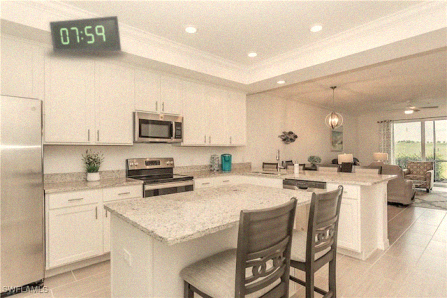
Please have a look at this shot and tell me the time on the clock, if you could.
7:59
